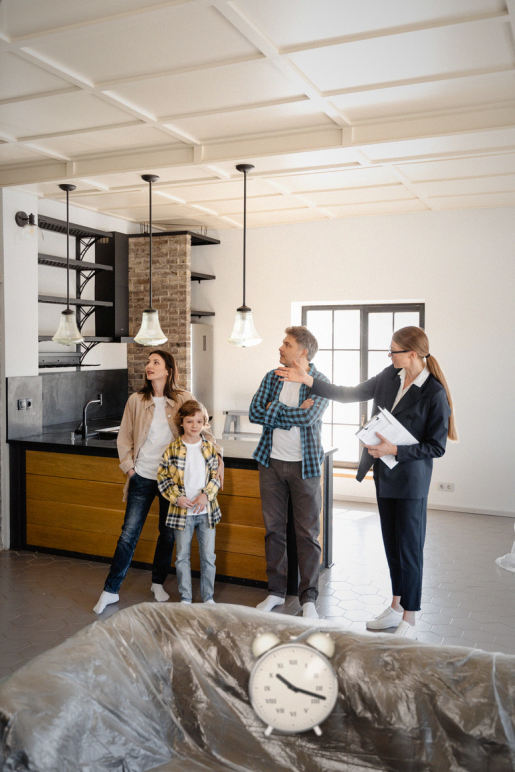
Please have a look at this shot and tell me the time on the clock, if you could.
10:18
